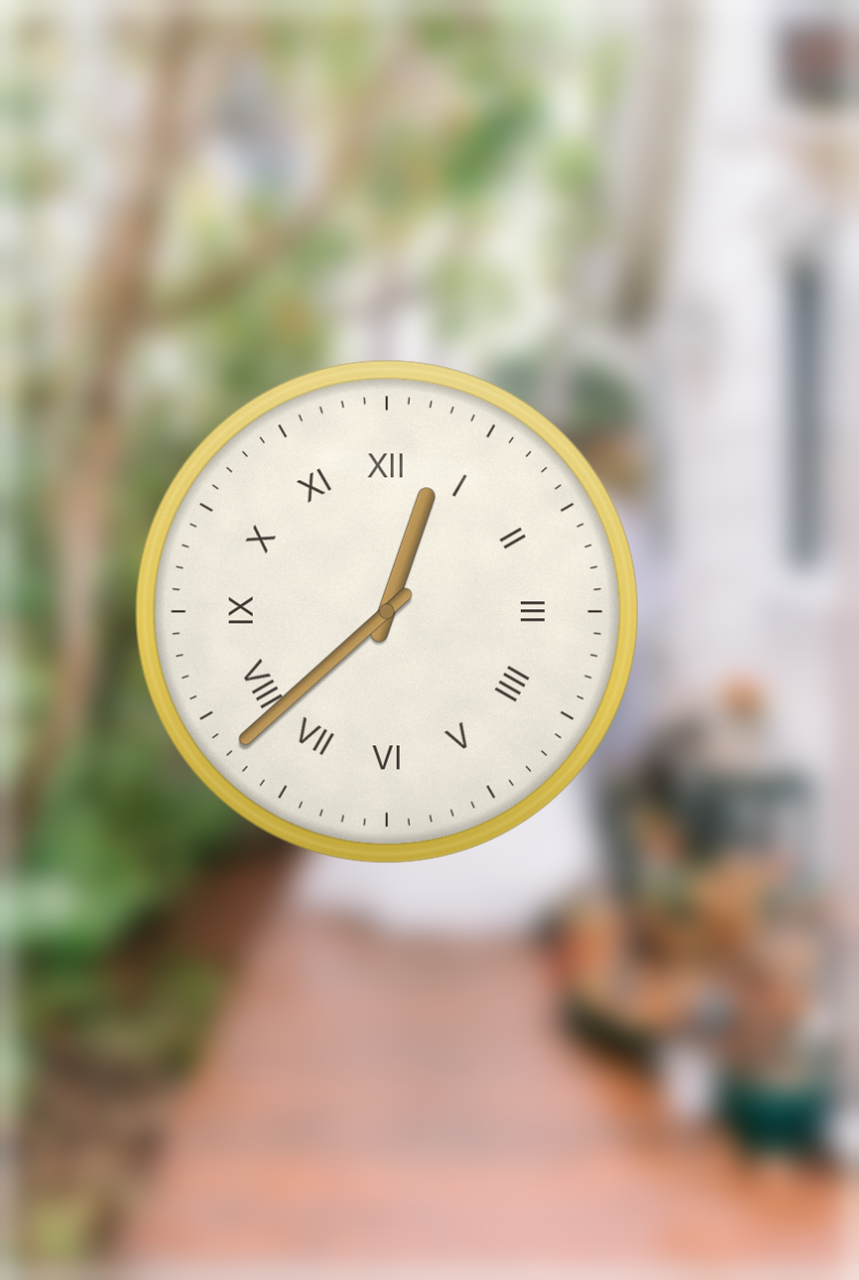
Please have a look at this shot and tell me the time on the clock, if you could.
12:38
